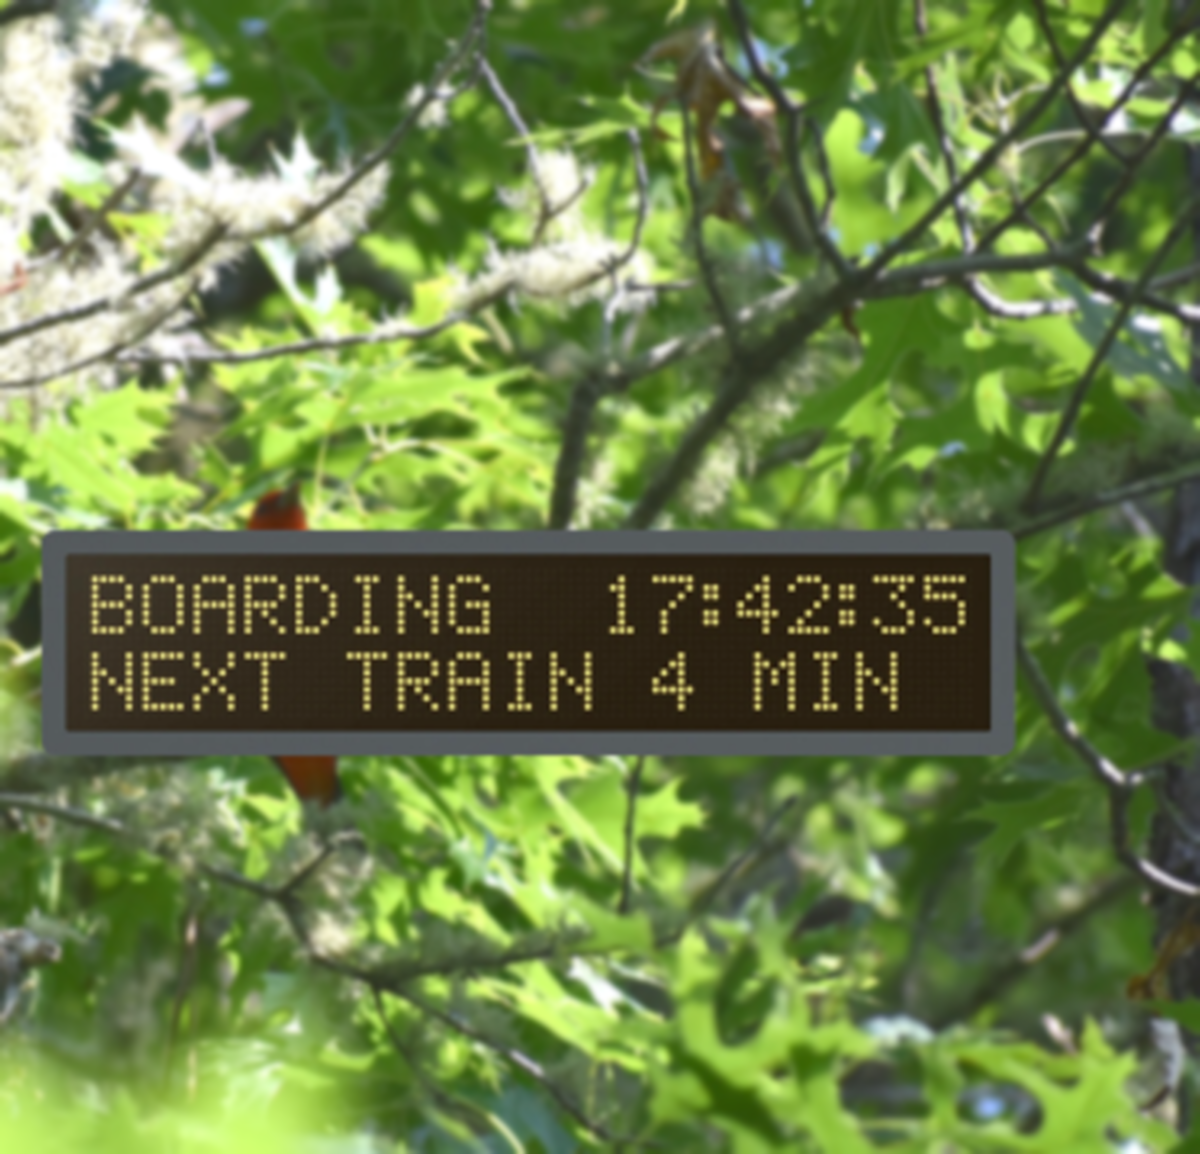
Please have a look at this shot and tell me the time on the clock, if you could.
17:42:35
